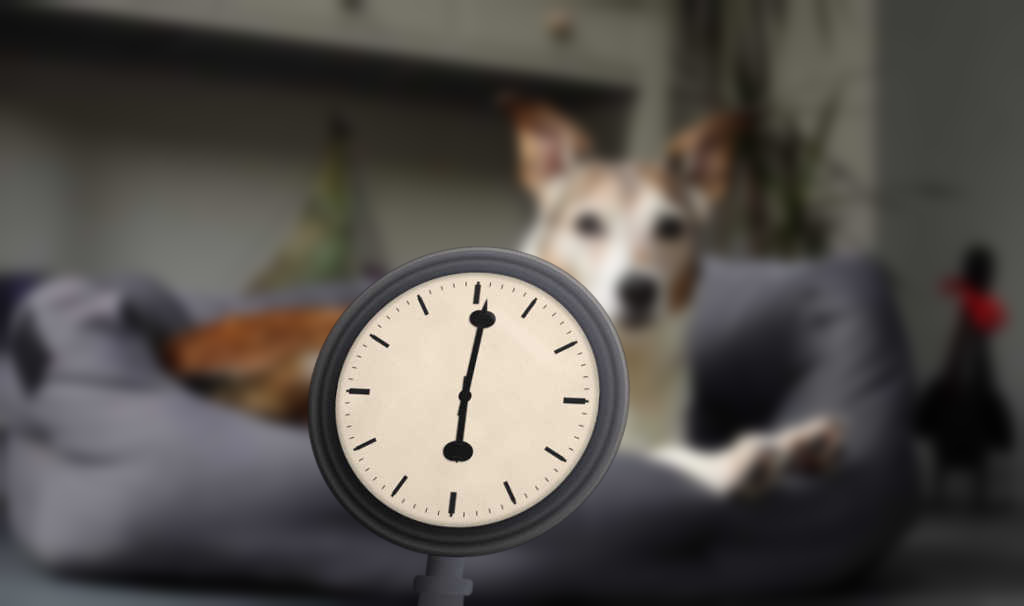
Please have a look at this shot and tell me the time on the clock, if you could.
6:01
